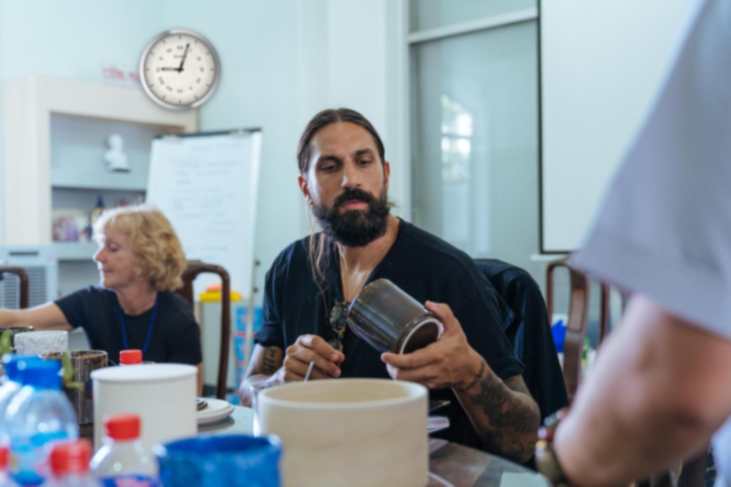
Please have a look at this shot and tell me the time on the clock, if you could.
9:03
